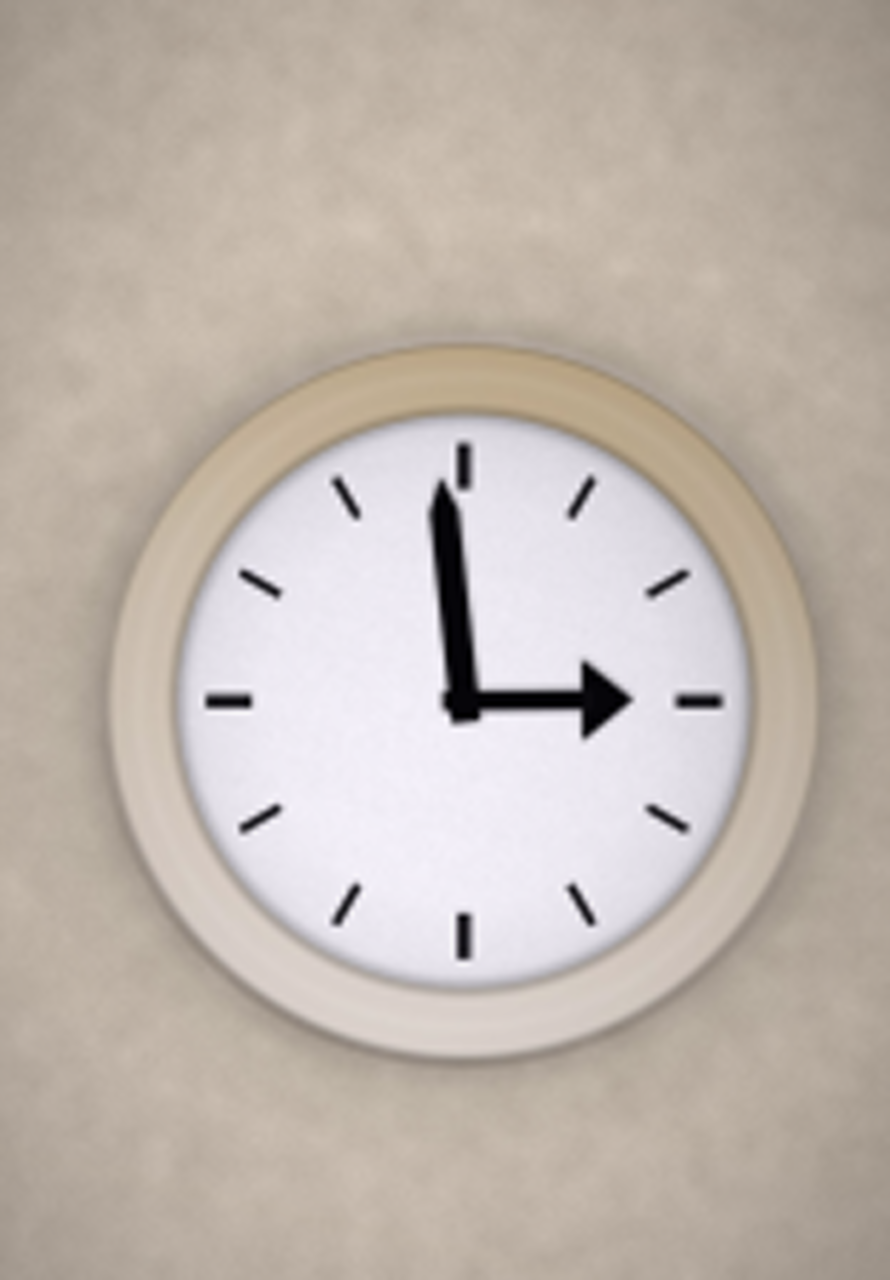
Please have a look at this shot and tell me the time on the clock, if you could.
2:59
